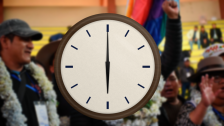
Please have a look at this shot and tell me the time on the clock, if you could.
6:00
